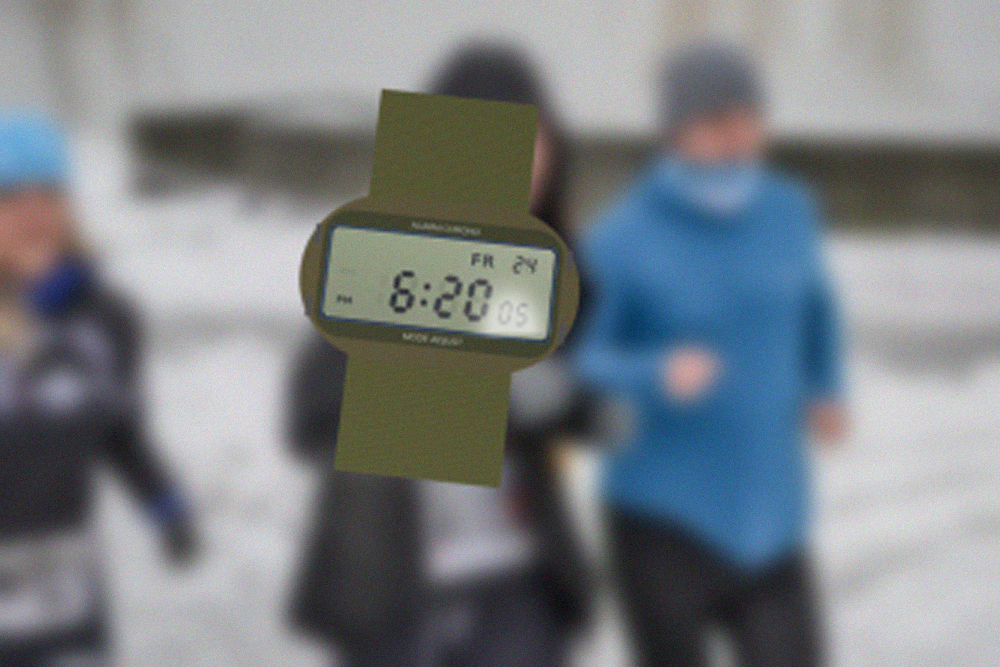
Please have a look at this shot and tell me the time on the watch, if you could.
6:20:05
